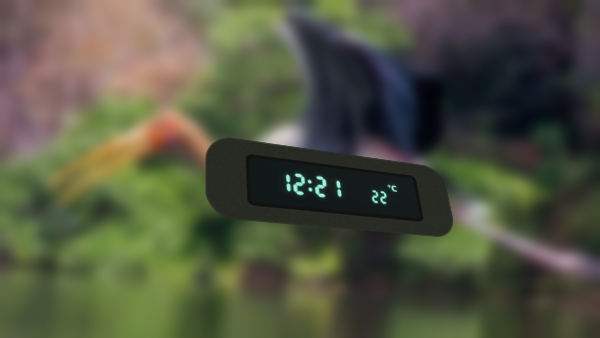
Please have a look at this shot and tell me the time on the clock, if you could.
12:21
